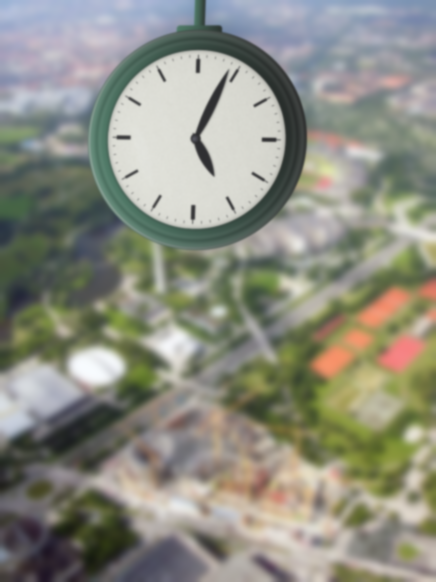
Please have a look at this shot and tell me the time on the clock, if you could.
5:04
